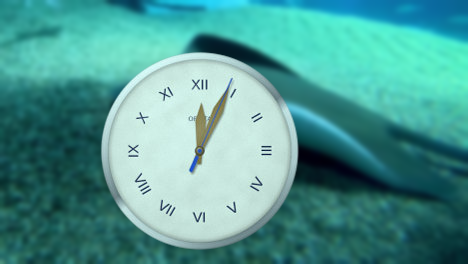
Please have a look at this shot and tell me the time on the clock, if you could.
12:04:04
